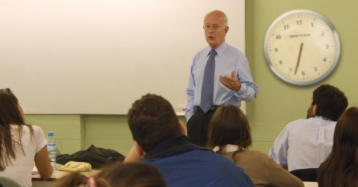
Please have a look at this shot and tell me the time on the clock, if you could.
6:33
